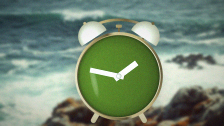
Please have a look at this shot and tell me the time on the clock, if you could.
1:47
